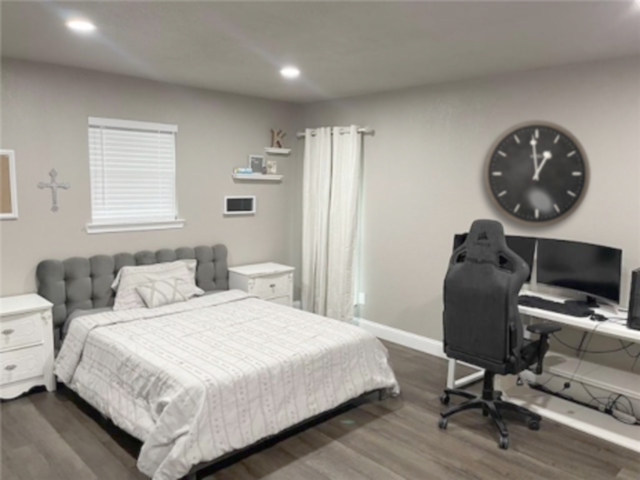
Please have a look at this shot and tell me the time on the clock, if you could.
12:59
